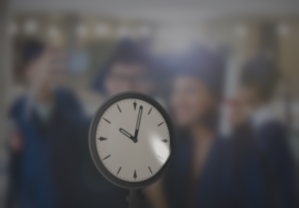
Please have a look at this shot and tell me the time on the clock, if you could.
10:02
